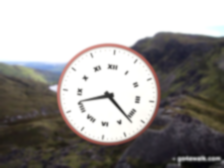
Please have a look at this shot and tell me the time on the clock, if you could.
8:22
